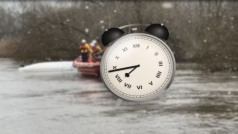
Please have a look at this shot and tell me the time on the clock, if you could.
7:44
